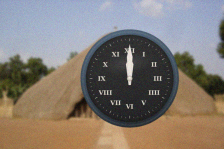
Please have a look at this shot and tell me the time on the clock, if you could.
12:00
